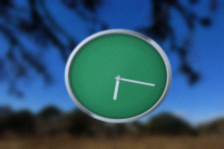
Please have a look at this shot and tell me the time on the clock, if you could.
6:17
